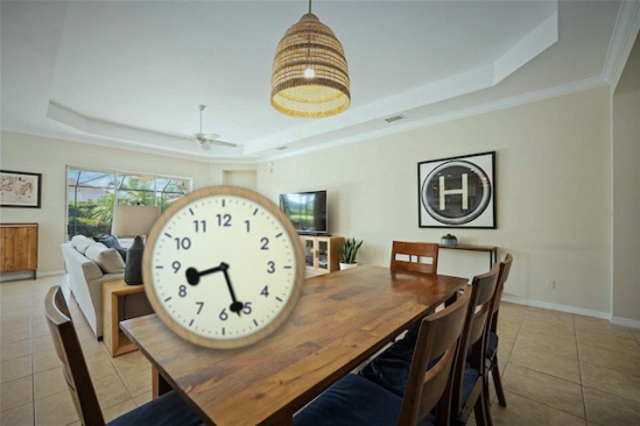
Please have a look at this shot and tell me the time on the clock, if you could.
8:27
